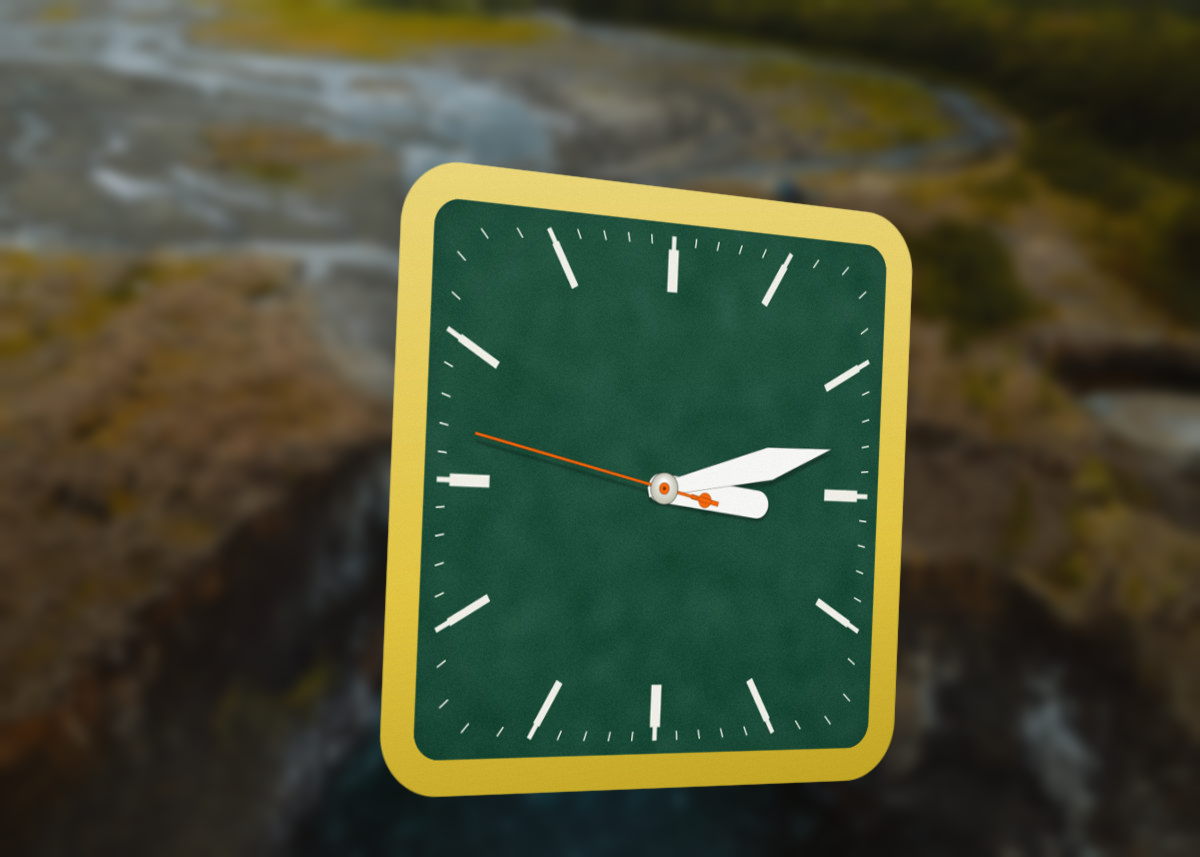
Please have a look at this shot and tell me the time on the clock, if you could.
3:12:47
